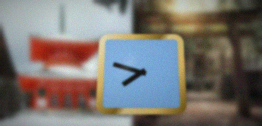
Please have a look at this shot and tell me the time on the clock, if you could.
7:48
